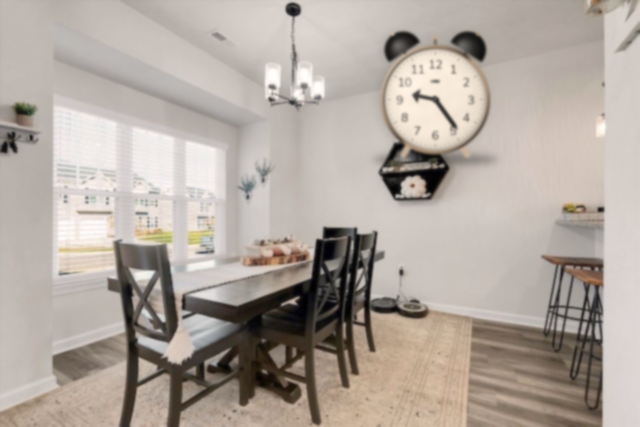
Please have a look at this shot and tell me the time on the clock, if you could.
9:24
